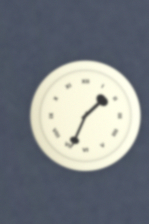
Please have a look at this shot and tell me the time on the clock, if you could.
1:34
